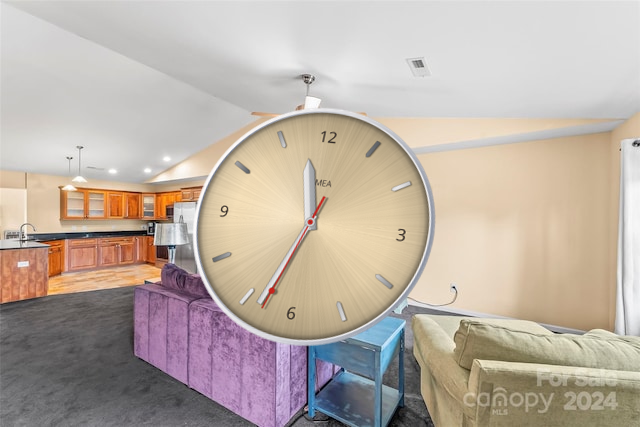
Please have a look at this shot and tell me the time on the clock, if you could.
11:33:33
